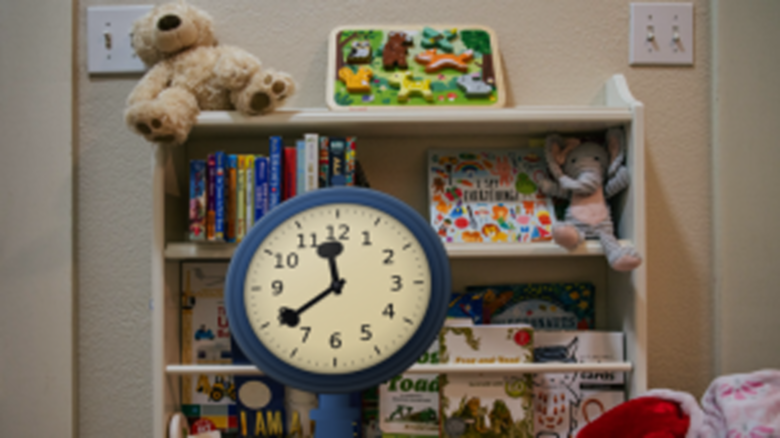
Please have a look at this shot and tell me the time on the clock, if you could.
11:39
